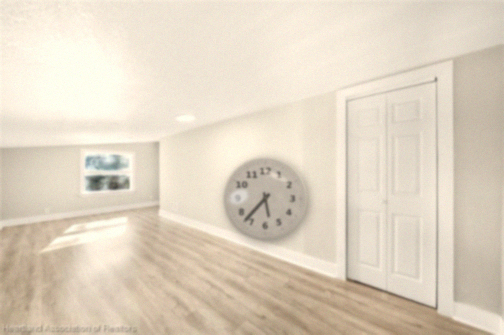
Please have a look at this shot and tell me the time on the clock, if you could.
5:37
